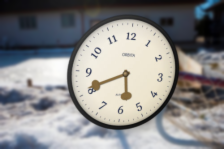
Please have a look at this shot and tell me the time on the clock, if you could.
5:41
